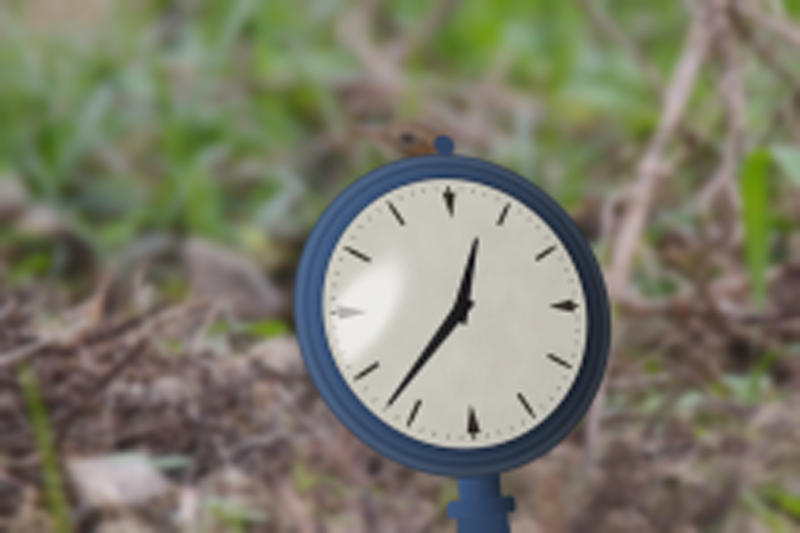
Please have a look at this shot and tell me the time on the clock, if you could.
12:37
